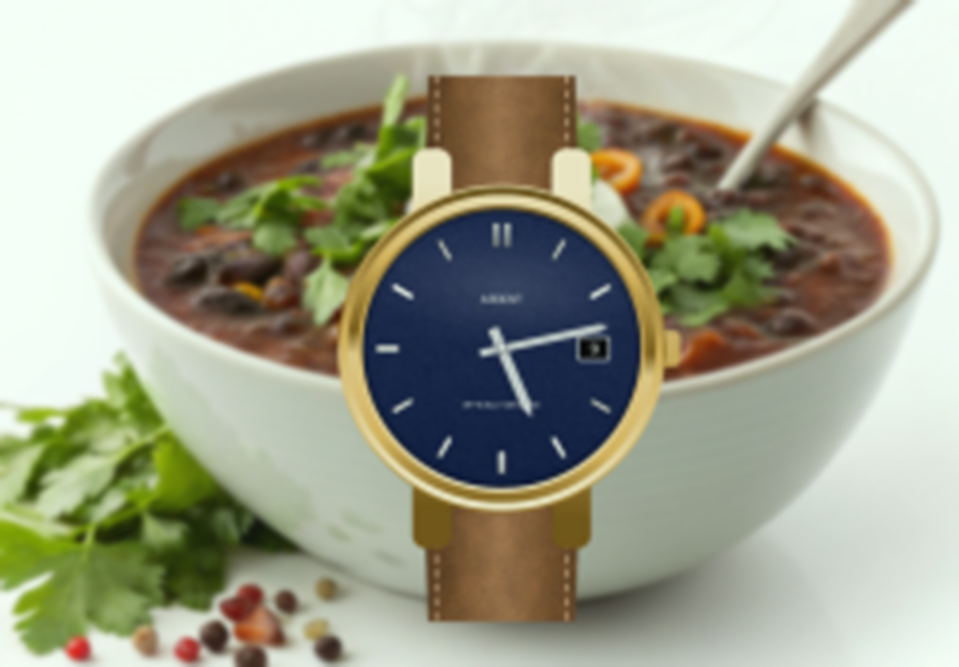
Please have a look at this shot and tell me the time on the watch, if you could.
5:13
